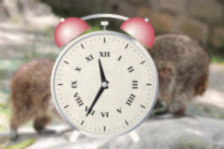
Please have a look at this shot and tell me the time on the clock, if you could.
11:35
